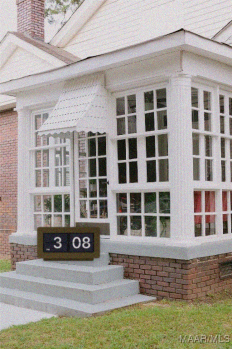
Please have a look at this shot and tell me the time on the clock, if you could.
3:08
